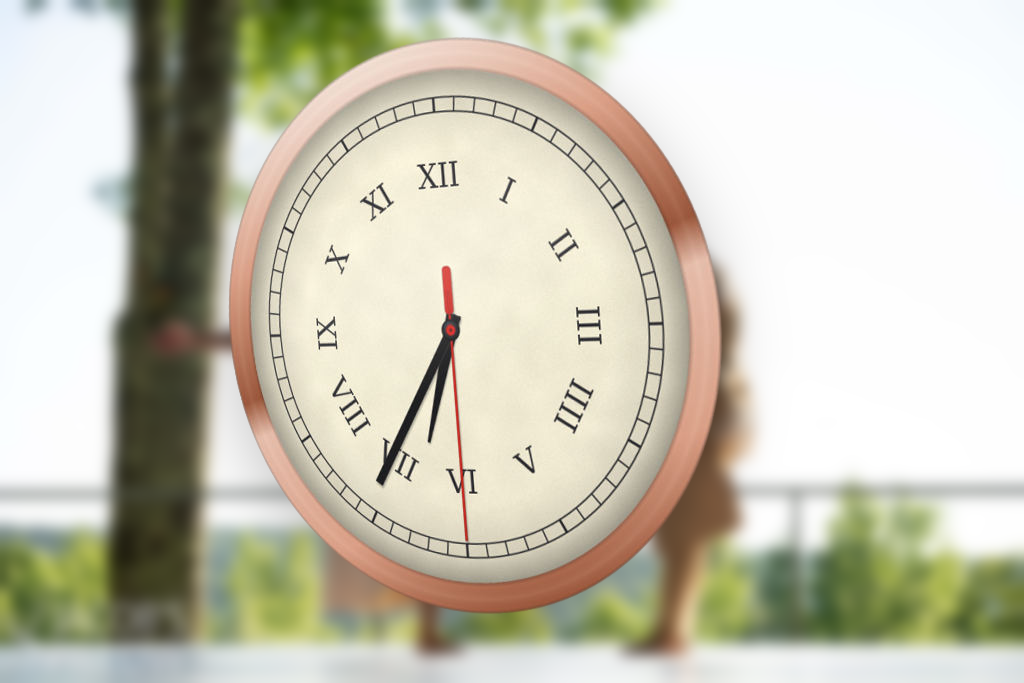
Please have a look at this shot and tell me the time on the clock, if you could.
6:35:30
